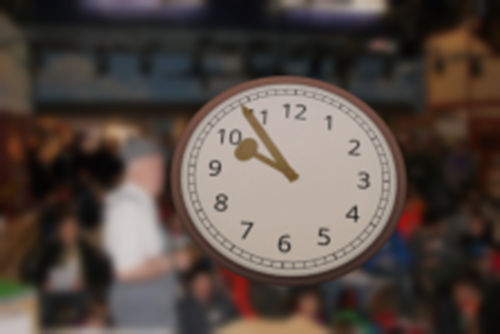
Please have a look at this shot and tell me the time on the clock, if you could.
9:54
